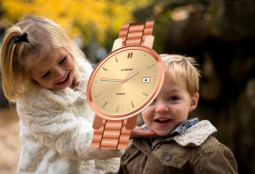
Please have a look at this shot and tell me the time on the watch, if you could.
1:46
